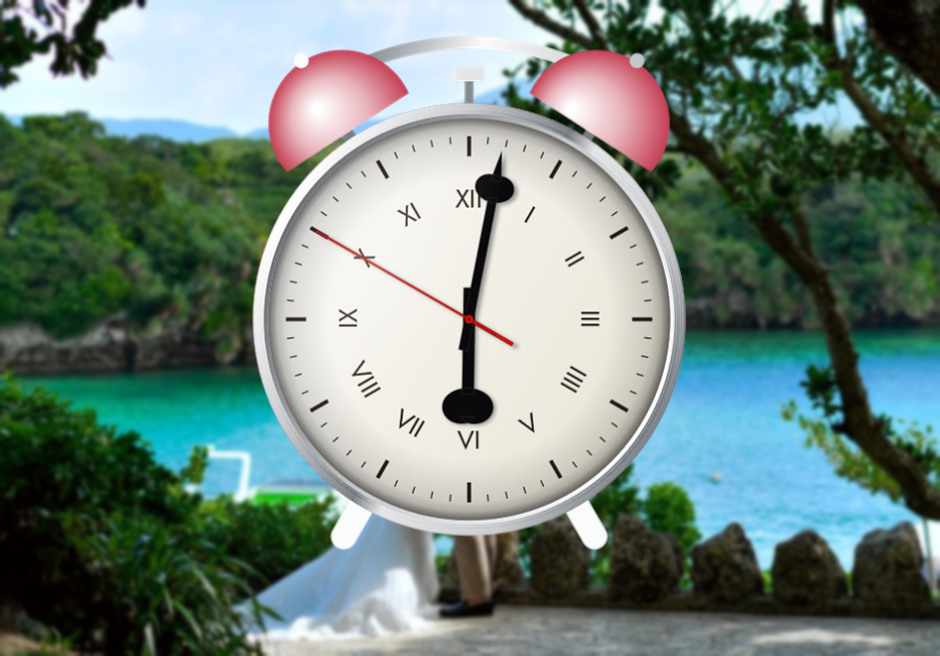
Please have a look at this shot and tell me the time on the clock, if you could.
6:01:50
